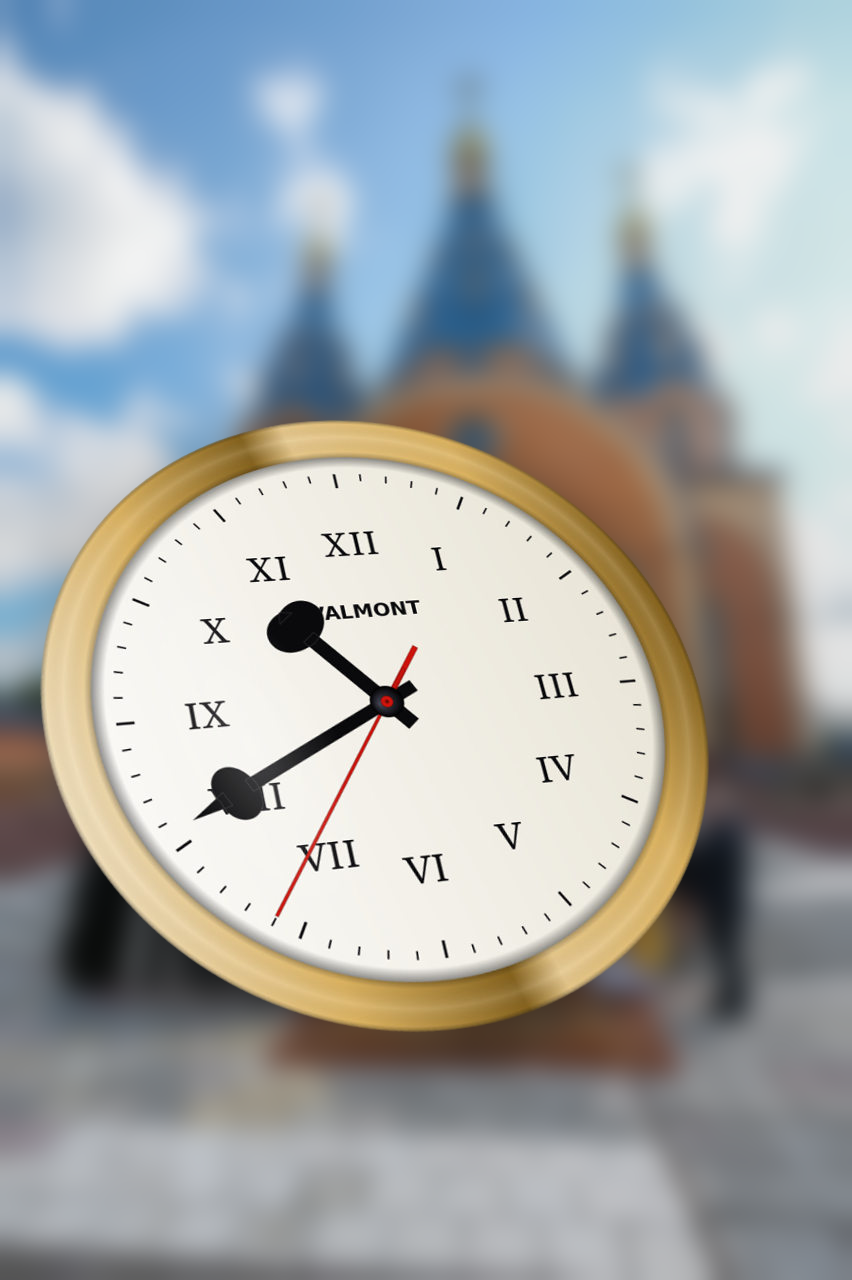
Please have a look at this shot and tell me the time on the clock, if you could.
10:40:36
